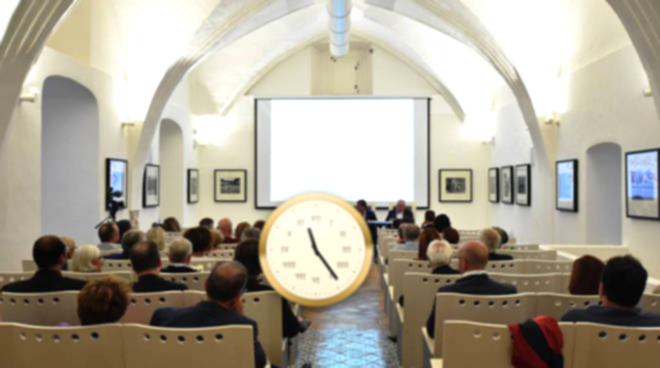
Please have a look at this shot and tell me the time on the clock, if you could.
11:24
